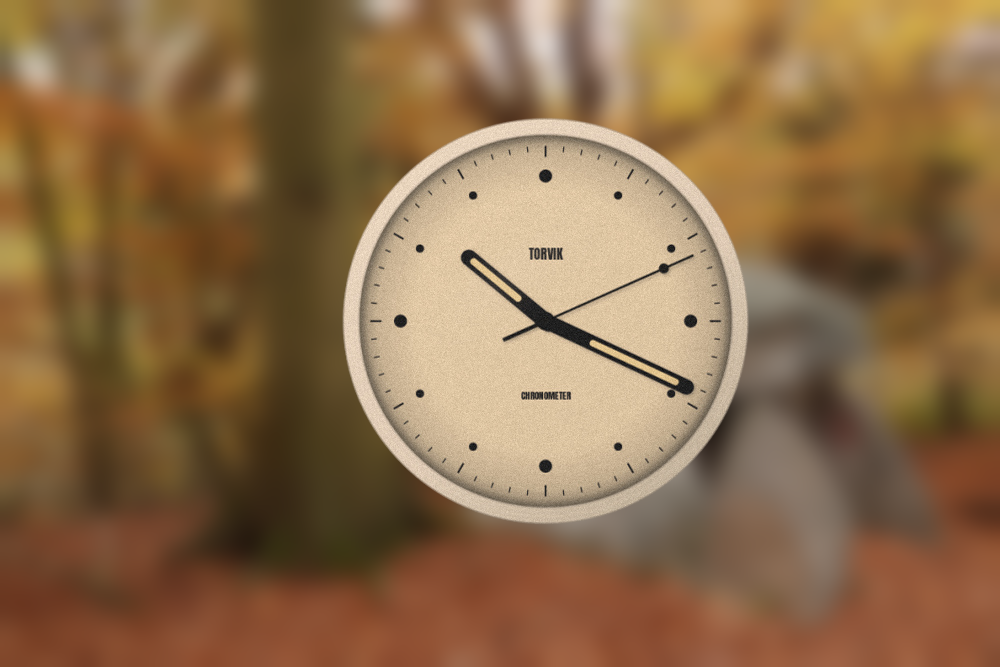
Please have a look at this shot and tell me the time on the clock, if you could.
10:19:11
